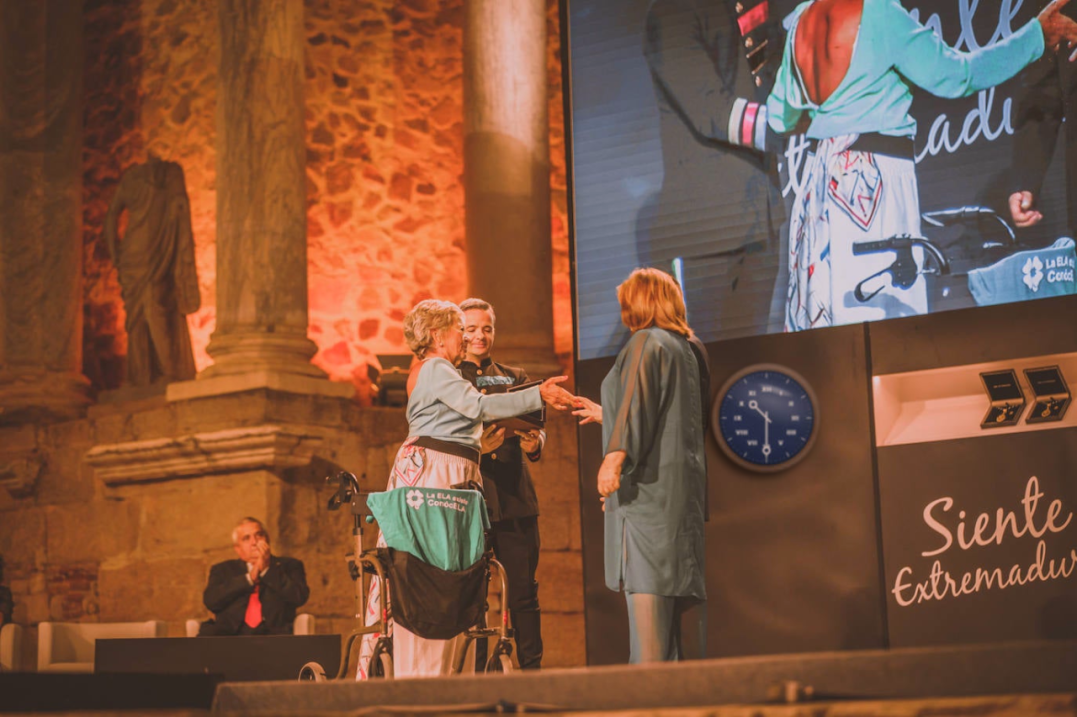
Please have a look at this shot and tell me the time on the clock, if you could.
10:30
